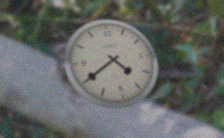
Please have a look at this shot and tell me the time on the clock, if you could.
4:40
